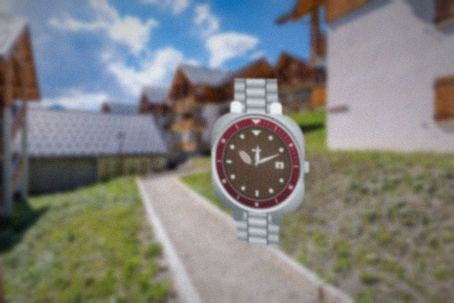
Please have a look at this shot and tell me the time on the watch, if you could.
12:11
